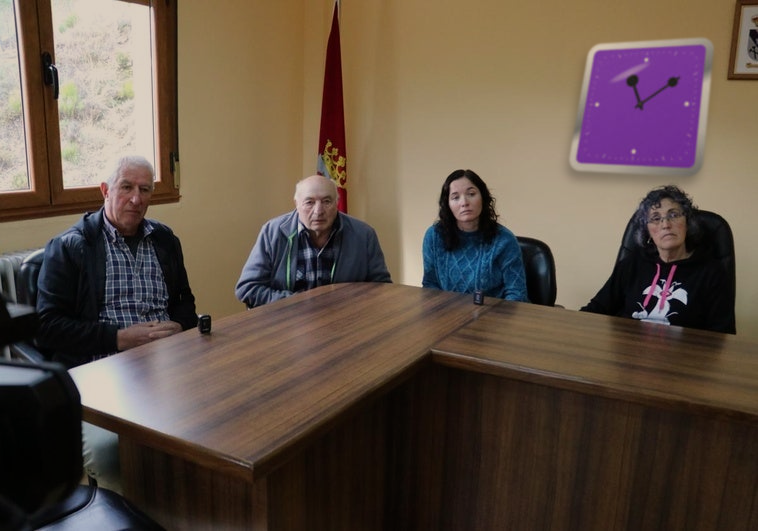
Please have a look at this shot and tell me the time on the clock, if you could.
11:09
